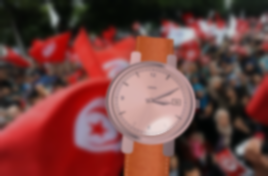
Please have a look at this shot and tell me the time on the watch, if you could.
3:10
